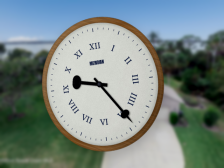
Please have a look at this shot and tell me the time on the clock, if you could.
9:24
